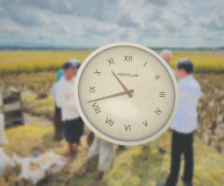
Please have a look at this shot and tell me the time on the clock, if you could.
10:42
